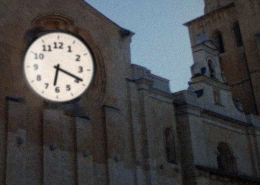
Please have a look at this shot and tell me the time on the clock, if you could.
6:19
